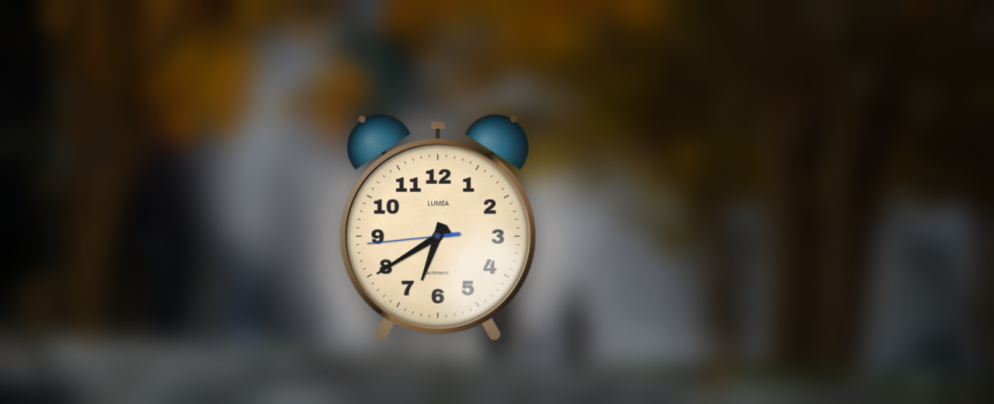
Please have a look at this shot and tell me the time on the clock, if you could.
6:39:44
